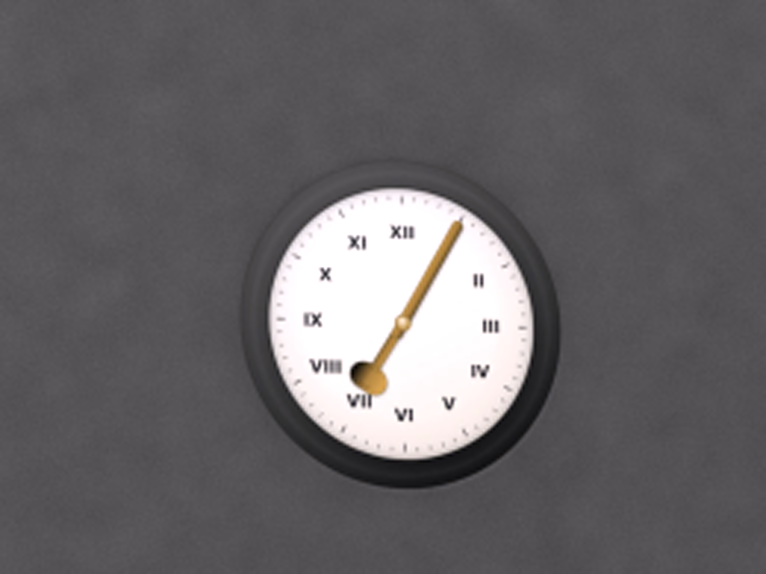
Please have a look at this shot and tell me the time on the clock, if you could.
7:05
